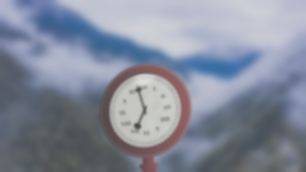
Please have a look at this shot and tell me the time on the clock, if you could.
6:58
